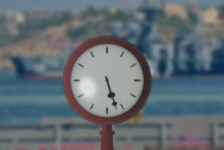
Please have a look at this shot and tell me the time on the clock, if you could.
5:27
